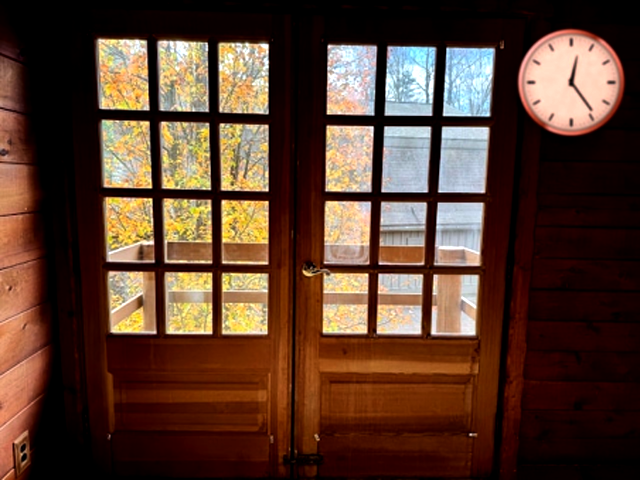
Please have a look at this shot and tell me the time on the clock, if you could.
12:24
